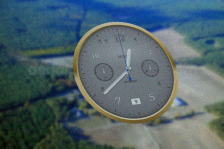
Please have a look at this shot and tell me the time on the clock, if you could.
12:39
